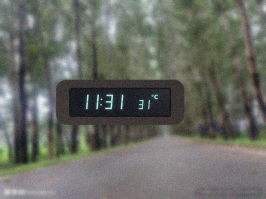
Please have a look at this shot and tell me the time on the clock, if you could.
11:31
